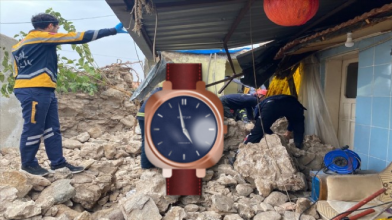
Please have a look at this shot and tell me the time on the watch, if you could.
4:58
